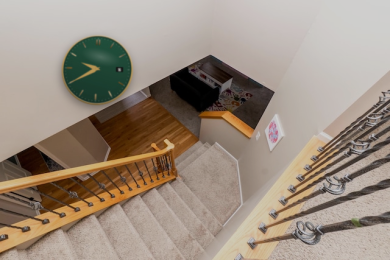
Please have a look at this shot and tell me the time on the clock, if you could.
9:40
